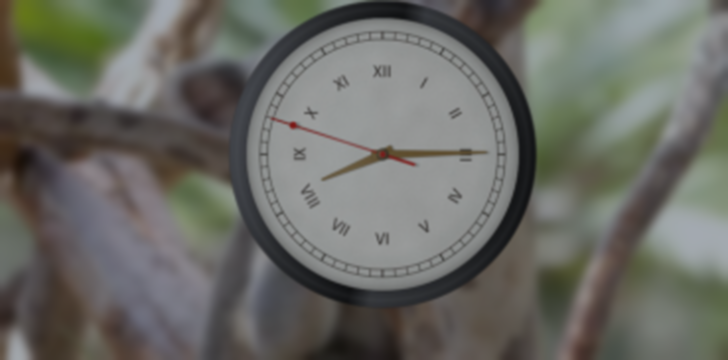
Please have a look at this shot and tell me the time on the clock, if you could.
8:14:48
